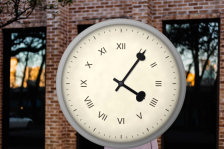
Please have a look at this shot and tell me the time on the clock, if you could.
4:06
